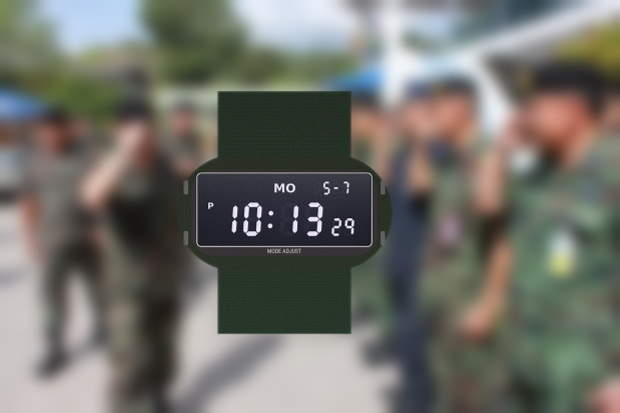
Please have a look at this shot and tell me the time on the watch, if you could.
10:13:29
